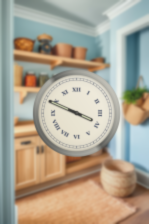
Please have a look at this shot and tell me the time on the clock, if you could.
3:49
